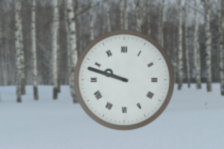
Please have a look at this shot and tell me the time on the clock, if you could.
9:48
